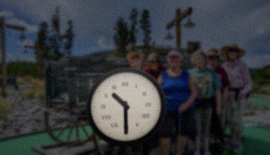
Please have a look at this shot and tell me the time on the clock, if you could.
10:30
